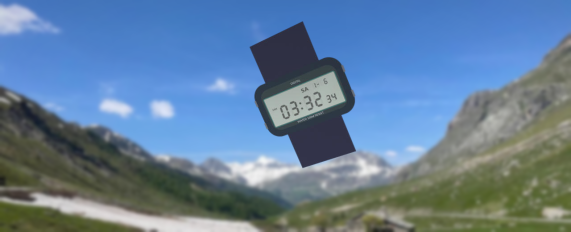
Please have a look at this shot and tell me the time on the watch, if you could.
3:32:34
